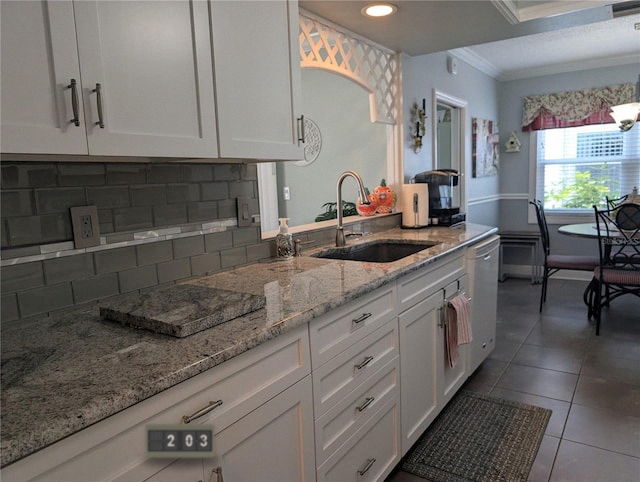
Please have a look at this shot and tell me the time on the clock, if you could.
2:03
